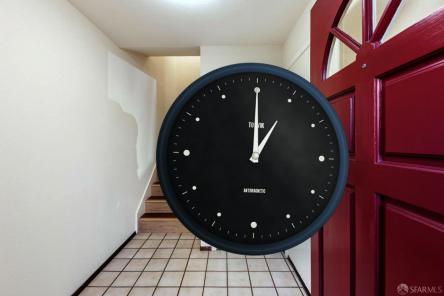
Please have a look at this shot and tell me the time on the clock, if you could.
1:00
